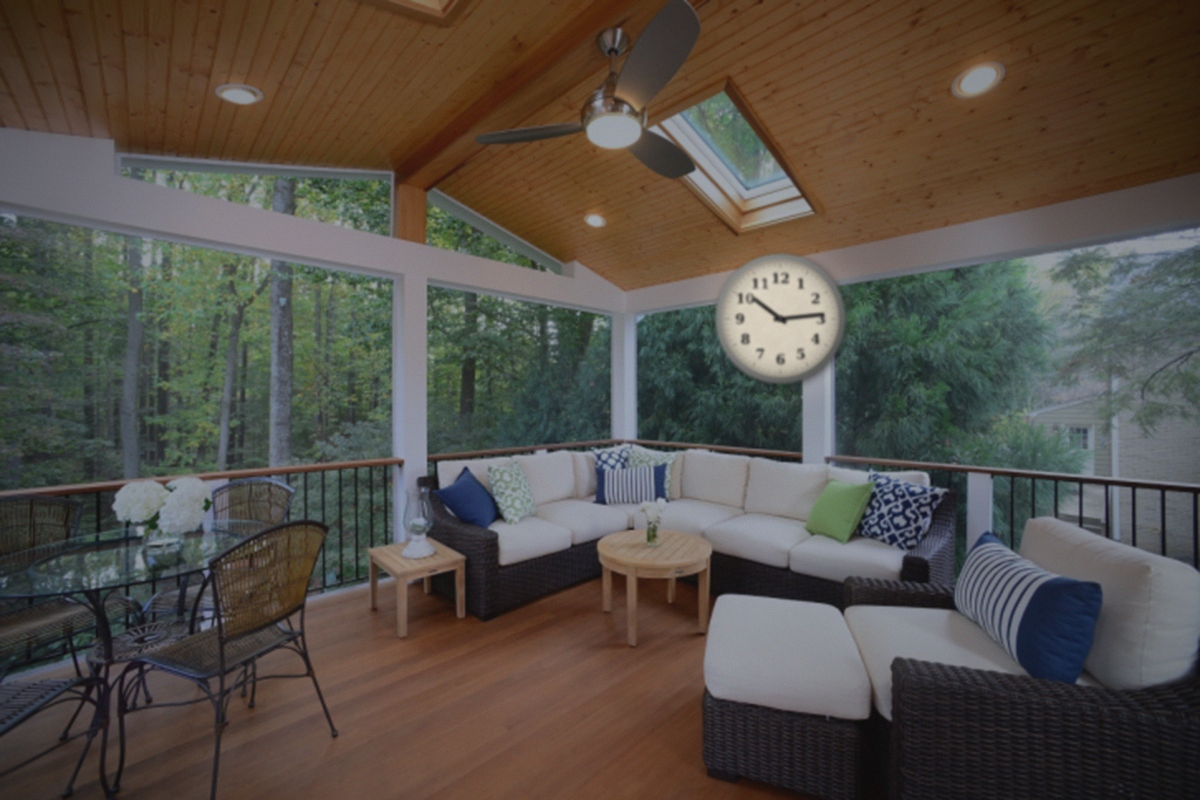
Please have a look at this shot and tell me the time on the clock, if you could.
10:14
